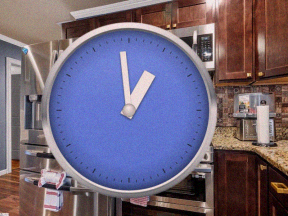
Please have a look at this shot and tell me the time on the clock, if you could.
12:59
